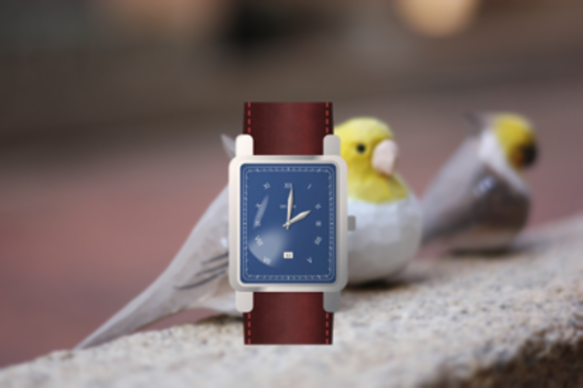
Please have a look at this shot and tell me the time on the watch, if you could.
2:01
